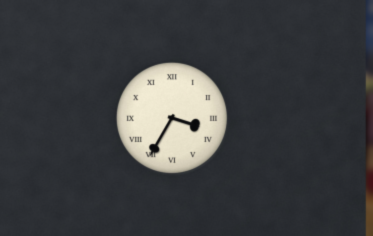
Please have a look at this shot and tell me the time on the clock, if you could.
3:35
